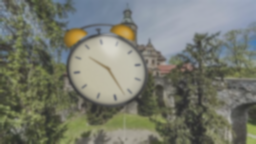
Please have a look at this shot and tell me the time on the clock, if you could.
10:27
